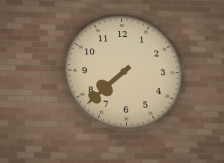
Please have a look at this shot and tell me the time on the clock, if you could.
7:38
